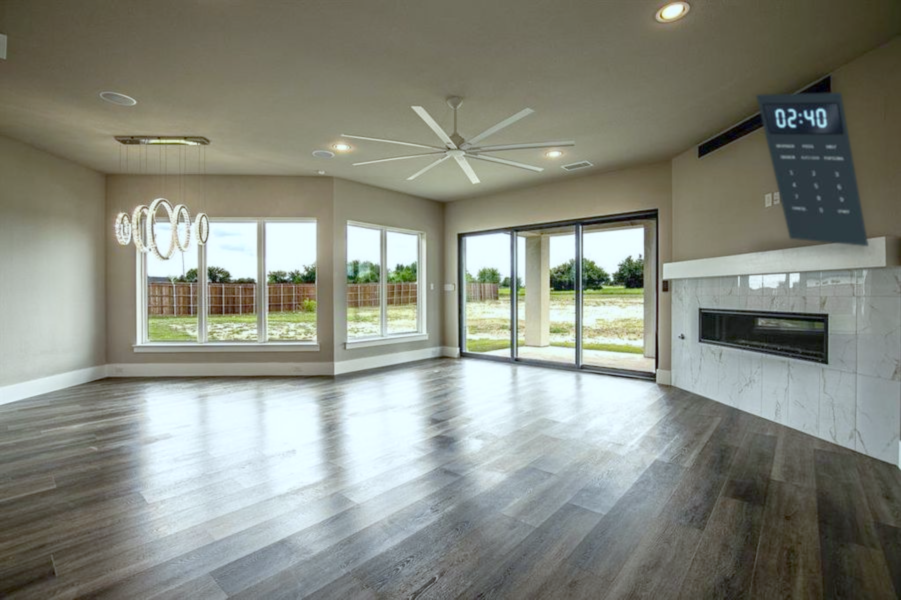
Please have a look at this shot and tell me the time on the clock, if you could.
2:40
